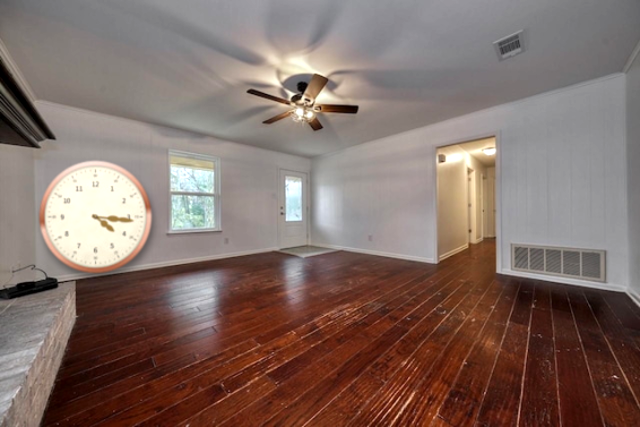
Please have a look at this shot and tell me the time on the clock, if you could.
4:16
